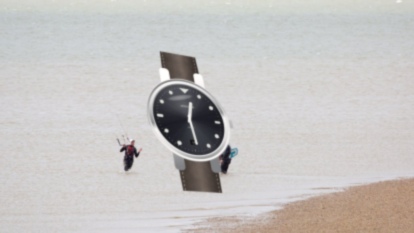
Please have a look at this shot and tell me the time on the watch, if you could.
12:29
